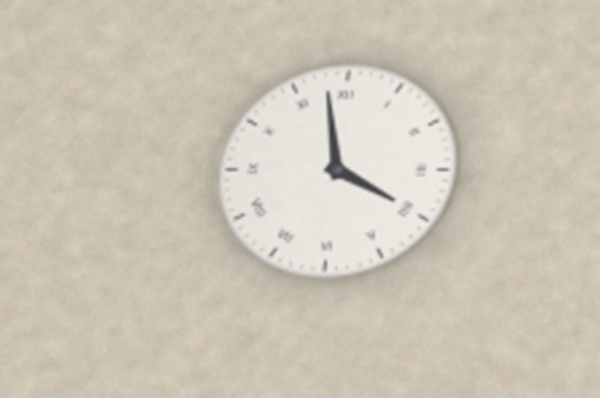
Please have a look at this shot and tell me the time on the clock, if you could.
3:58
